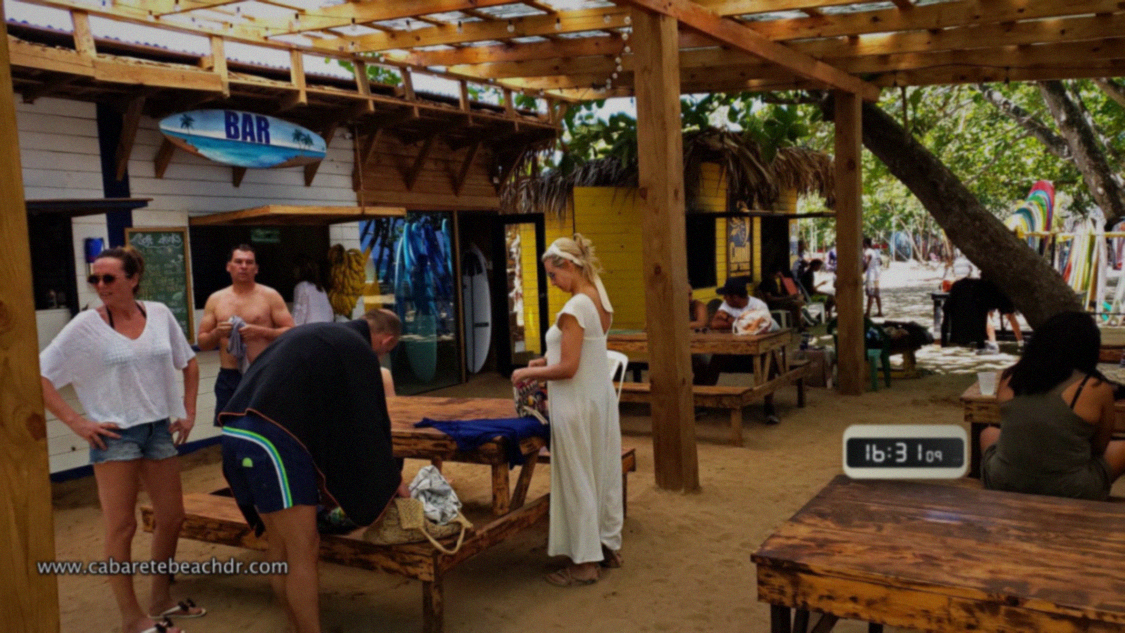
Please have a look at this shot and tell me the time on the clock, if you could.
16:31
